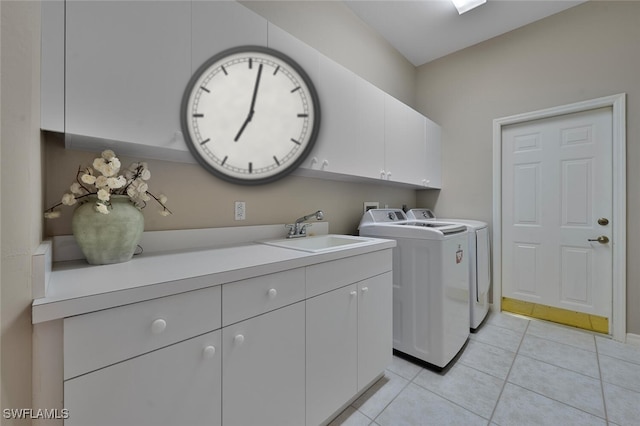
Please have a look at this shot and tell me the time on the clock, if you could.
7:02
